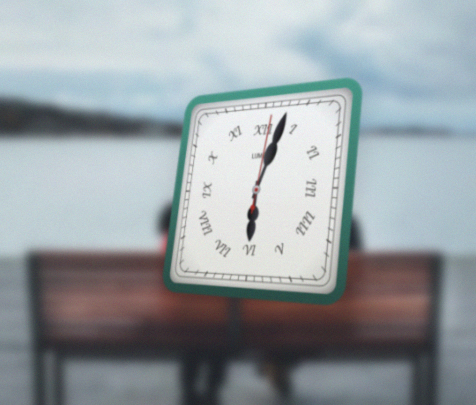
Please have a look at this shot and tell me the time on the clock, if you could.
6:03:01
